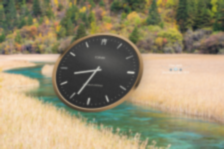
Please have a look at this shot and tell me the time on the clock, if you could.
8:34
